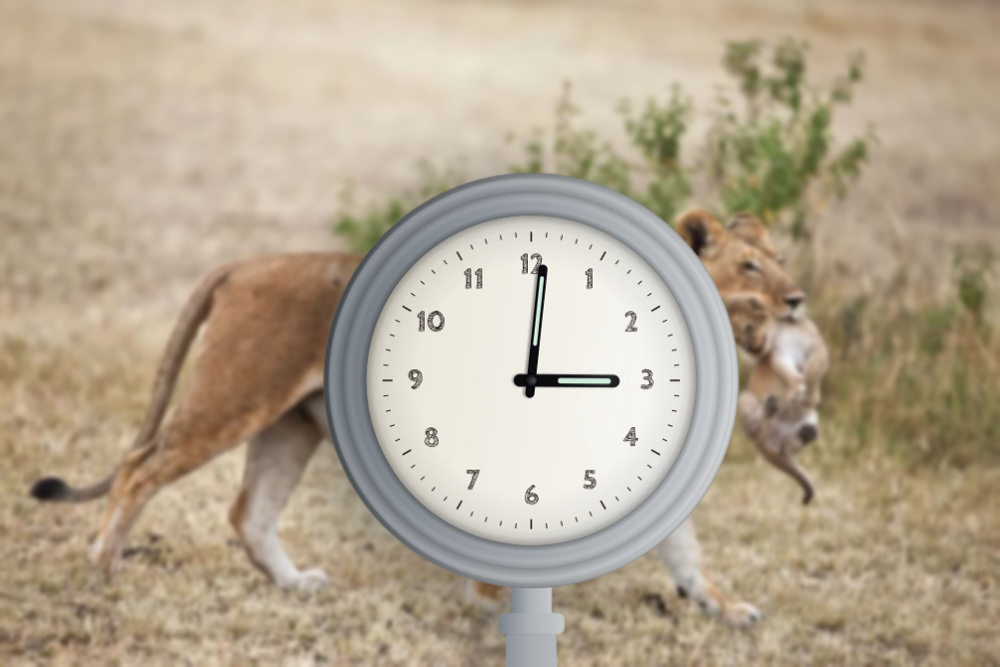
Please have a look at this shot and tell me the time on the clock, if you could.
3:01
